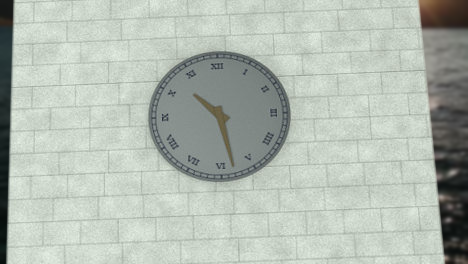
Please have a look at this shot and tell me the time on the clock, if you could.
10:28
